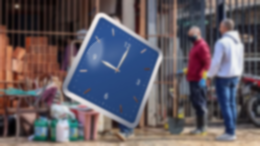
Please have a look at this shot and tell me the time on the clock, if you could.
9:01
